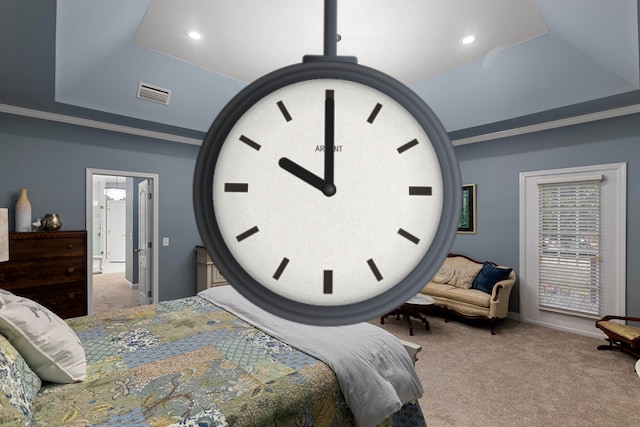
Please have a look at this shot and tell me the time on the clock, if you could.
10:00
